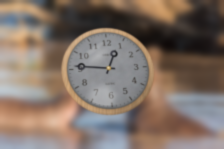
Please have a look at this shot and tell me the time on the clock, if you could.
12:46
